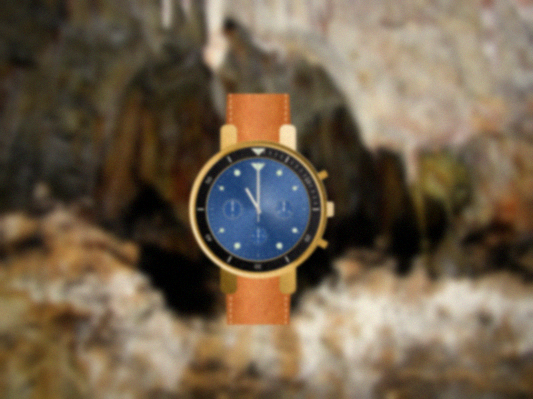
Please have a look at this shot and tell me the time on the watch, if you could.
11:00
